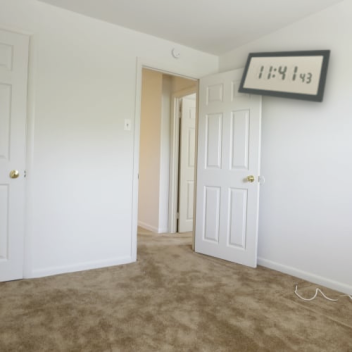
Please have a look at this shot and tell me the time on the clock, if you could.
11:41:43
